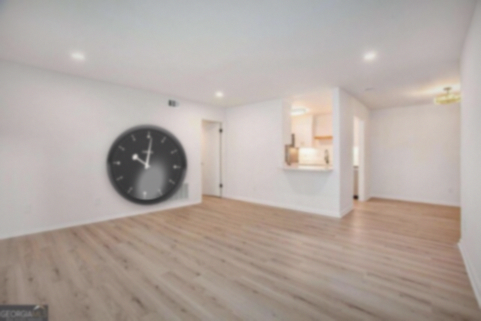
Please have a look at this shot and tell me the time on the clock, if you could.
10:01
